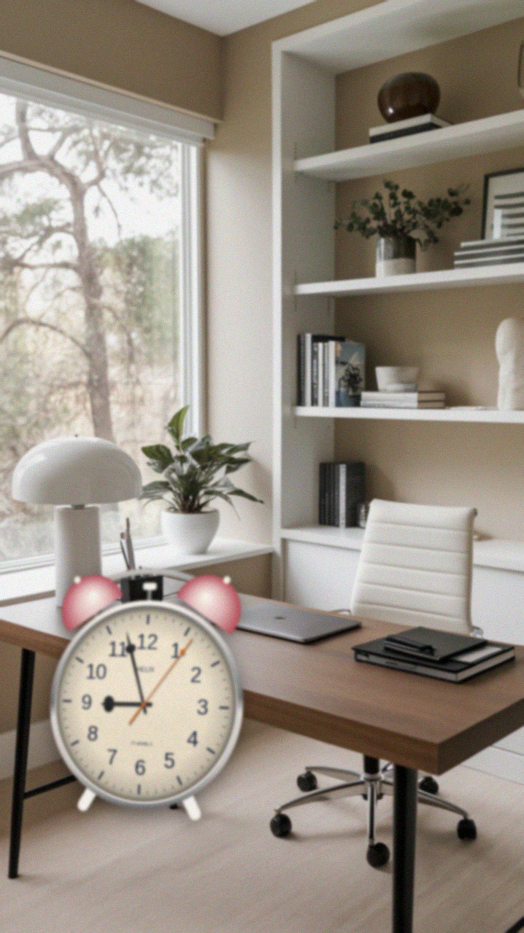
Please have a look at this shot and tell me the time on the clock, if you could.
8:57:06
